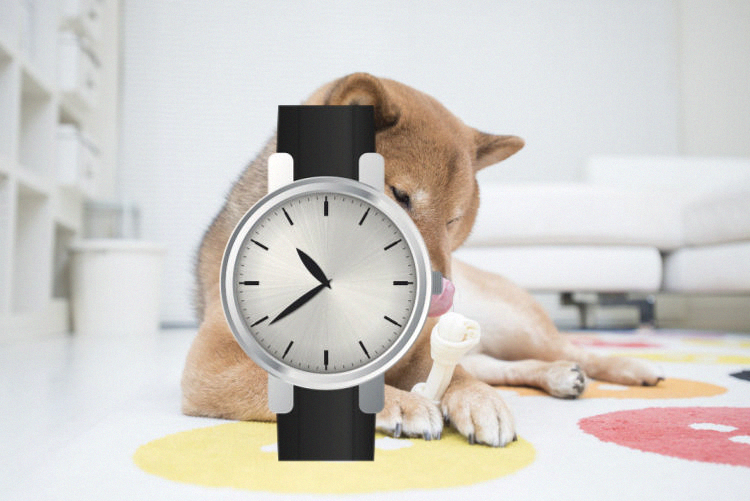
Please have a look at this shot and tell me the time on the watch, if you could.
10:39
